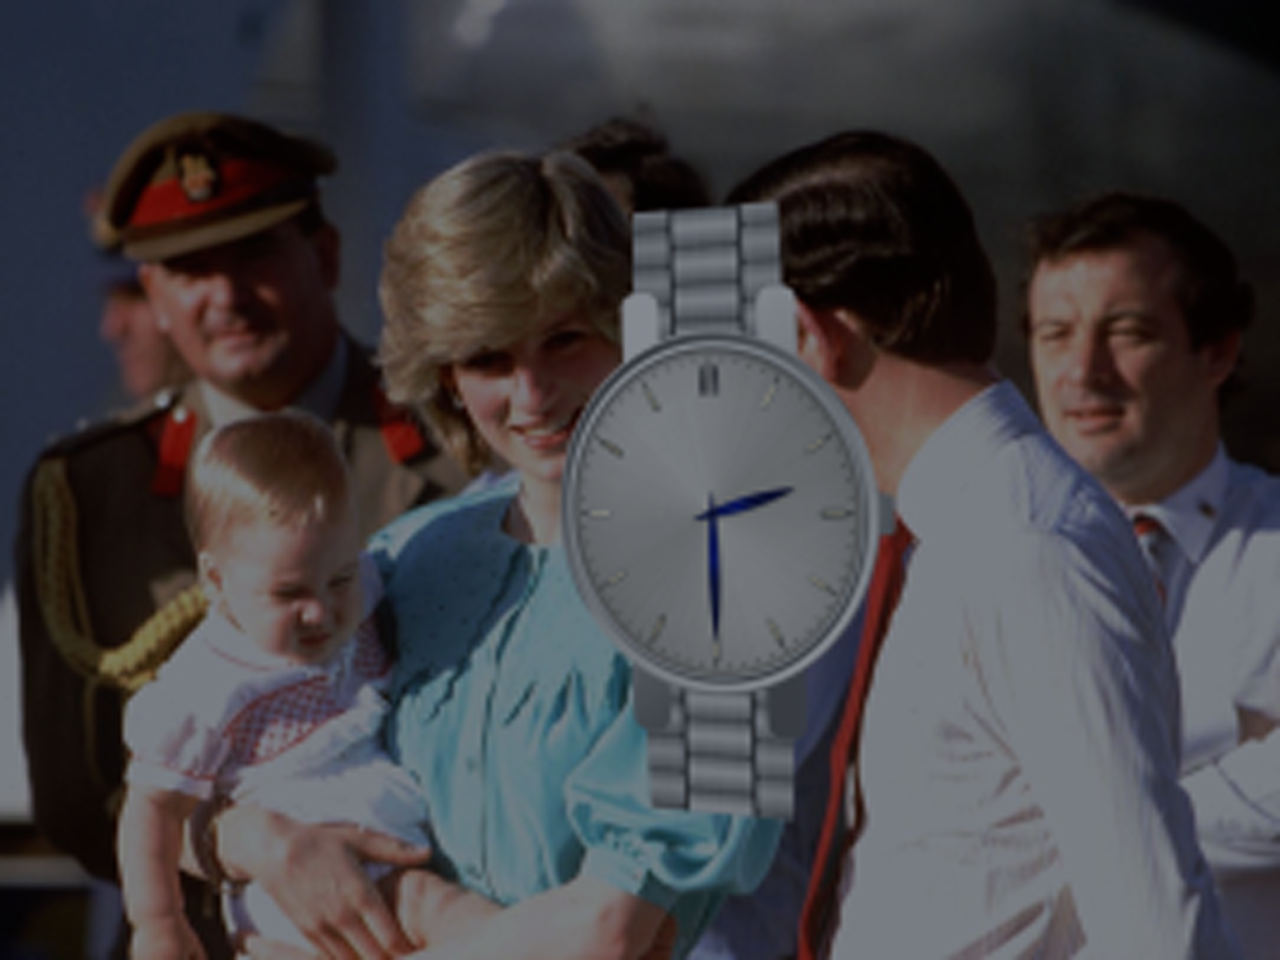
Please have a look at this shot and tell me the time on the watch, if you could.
2:30
